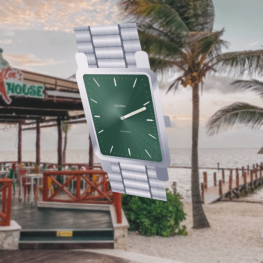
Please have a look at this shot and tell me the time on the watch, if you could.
2:11
